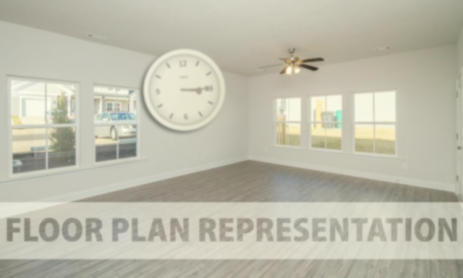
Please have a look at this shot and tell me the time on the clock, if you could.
3:15
